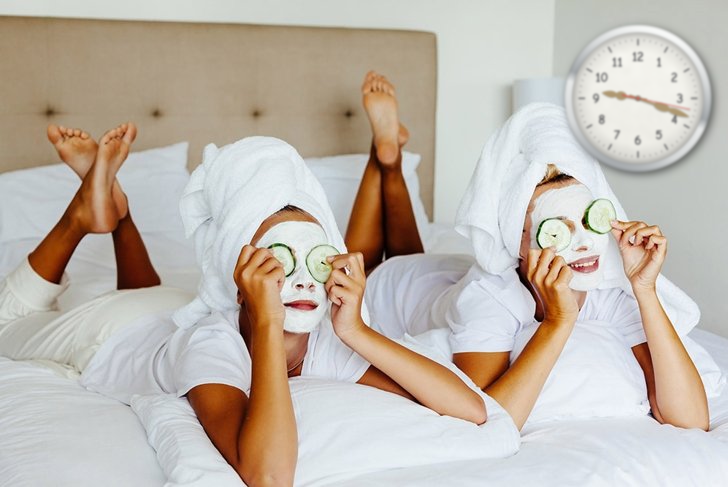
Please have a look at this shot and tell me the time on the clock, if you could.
9:18:17
